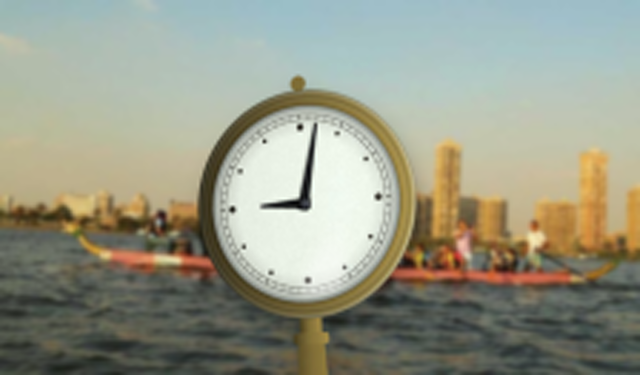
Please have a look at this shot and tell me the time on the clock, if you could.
9:02
